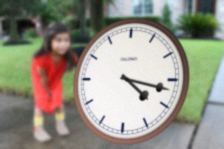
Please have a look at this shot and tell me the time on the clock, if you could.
4:17
